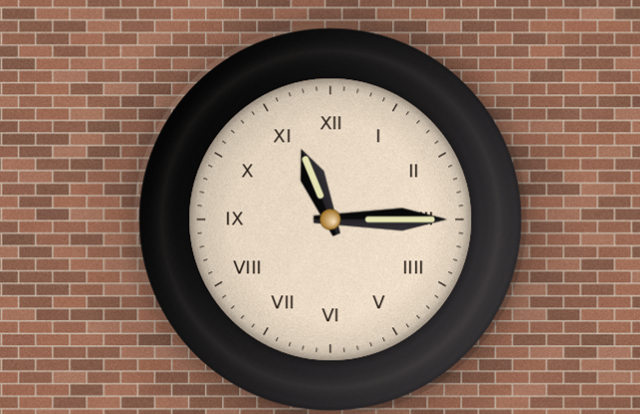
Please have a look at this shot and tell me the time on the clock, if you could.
11:15
